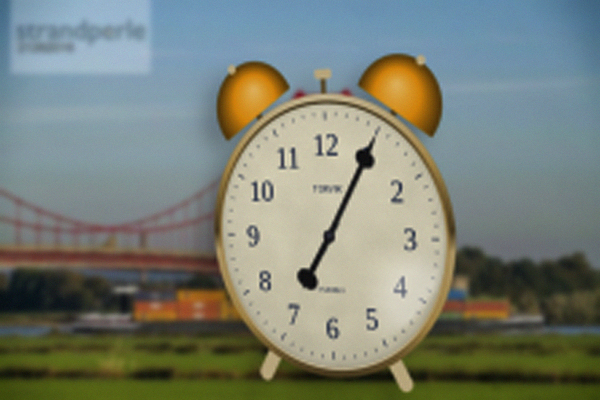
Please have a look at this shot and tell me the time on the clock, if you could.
7:05
